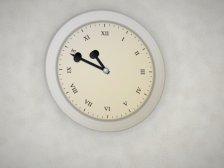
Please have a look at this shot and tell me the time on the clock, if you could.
10:49
